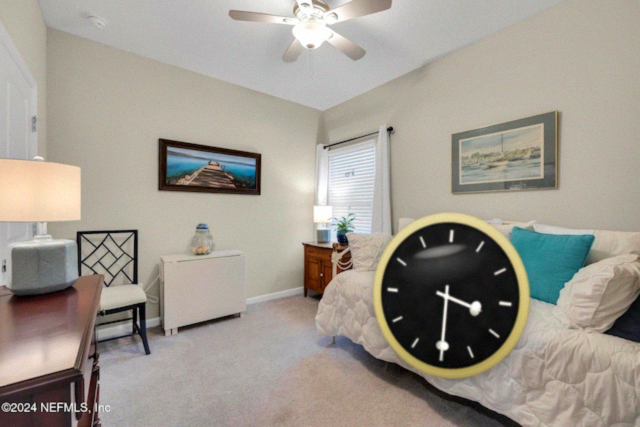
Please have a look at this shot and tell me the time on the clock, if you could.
3:30
